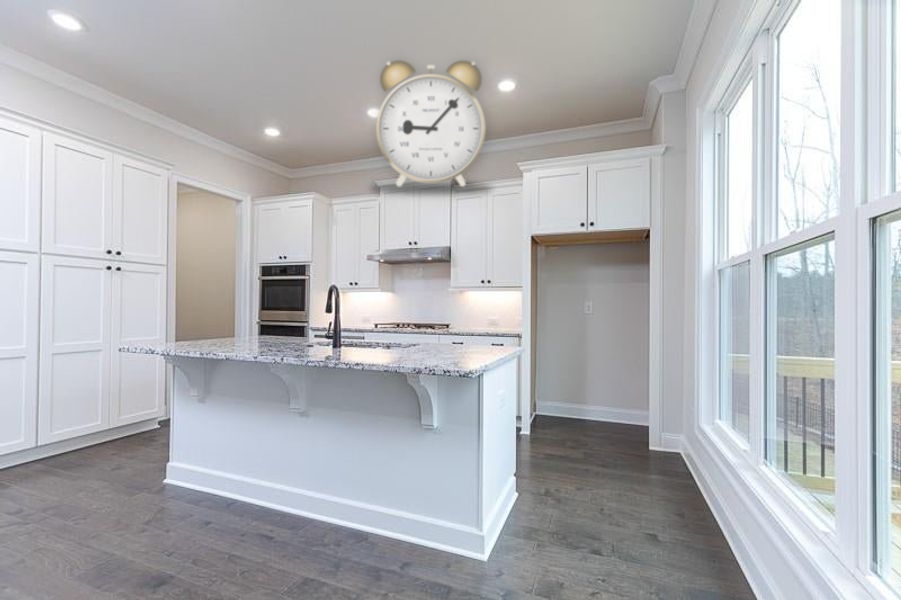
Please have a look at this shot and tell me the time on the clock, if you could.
9:07
